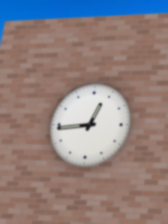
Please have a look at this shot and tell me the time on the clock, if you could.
12:44
